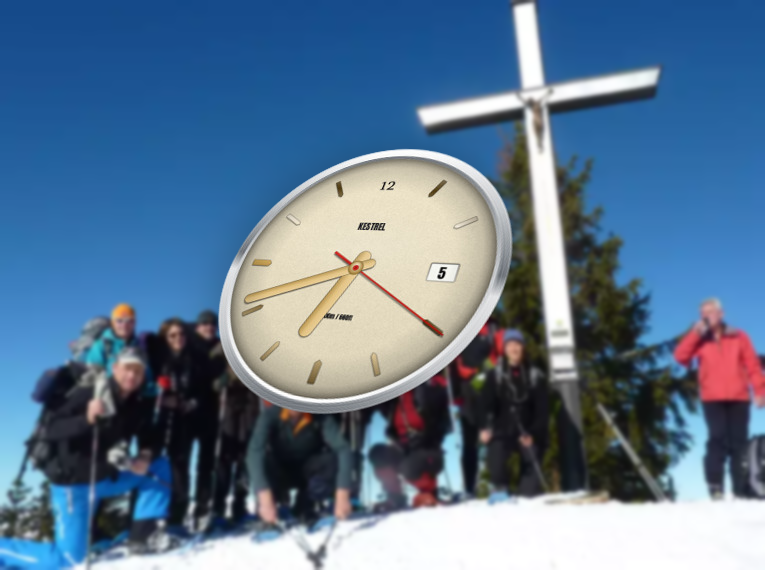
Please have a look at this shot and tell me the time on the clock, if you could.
6:41:20
